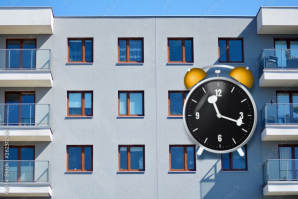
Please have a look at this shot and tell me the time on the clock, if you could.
11:18
